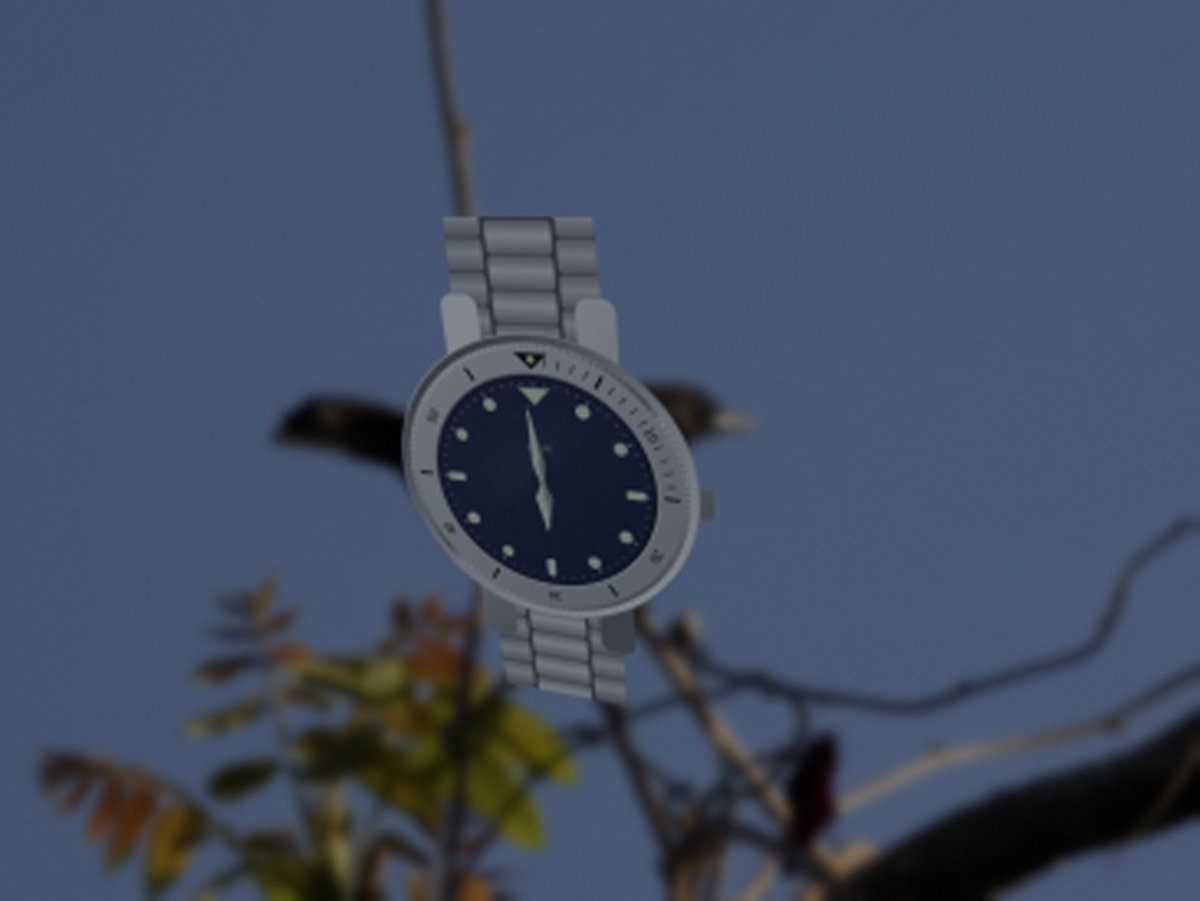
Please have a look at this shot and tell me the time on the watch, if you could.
5:59
